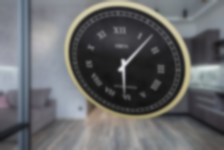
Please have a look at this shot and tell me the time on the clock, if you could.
6:07
